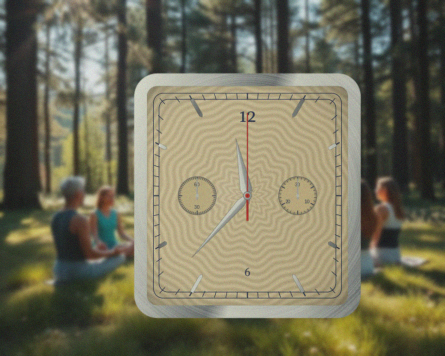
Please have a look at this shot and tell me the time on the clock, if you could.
11:37
